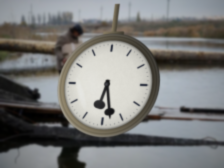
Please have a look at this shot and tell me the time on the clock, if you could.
6:28
